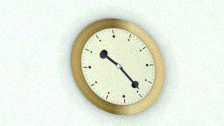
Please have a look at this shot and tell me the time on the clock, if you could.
10:24
